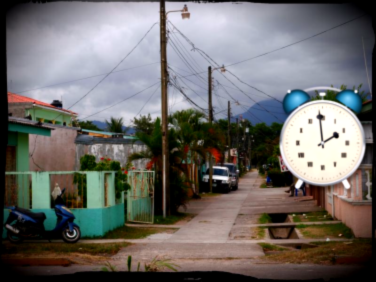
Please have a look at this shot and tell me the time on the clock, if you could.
1:59
